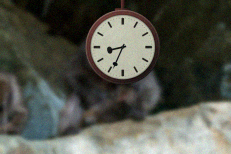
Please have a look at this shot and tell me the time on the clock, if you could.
8:34
